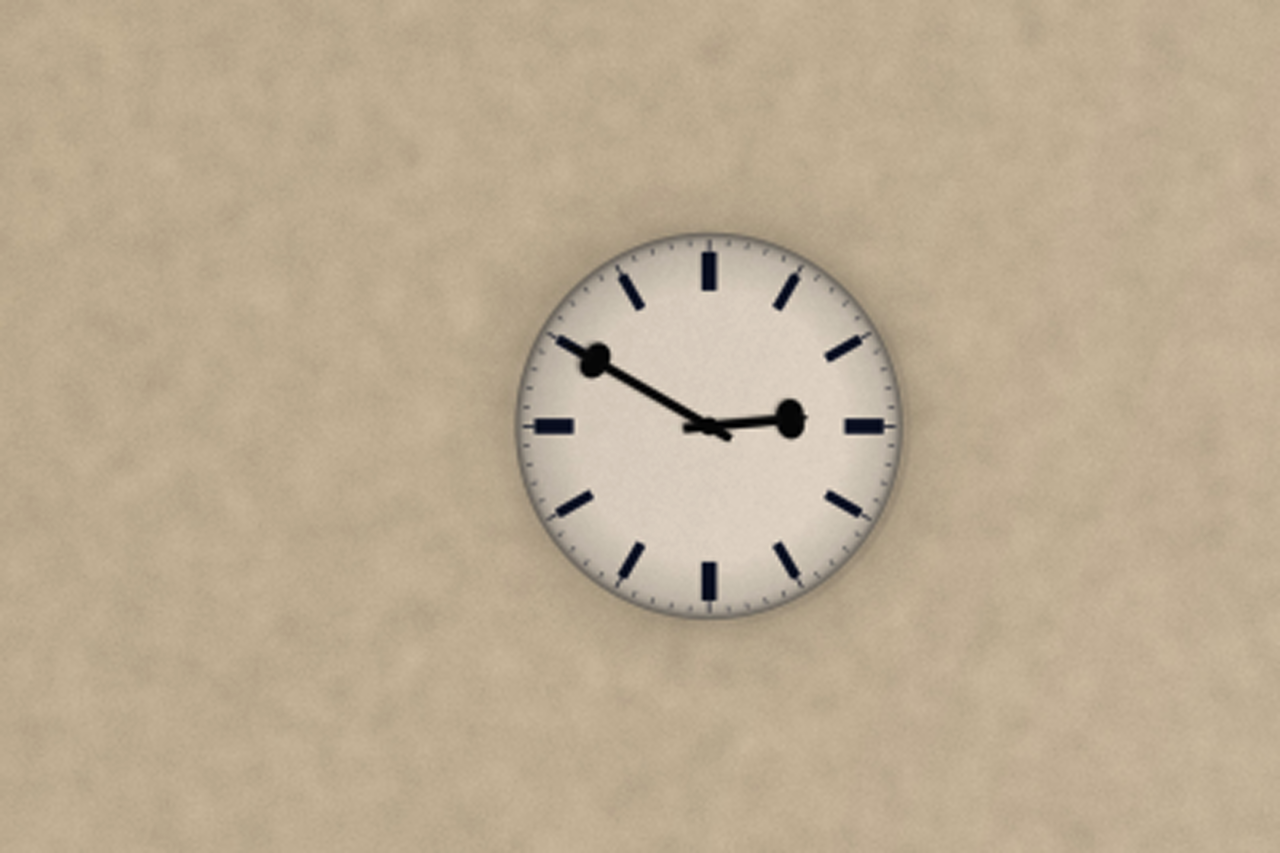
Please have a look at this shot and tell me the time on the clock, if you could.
2:50
